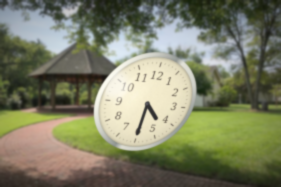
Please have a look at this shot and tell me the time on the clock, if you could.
4:30
